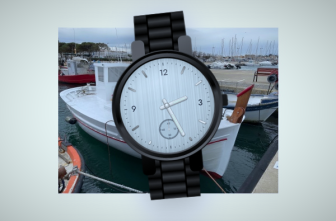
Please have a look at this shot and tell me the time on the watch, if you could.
2:26
